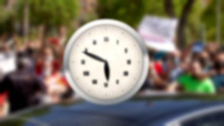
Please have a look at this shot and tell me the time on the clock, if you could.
5:49
